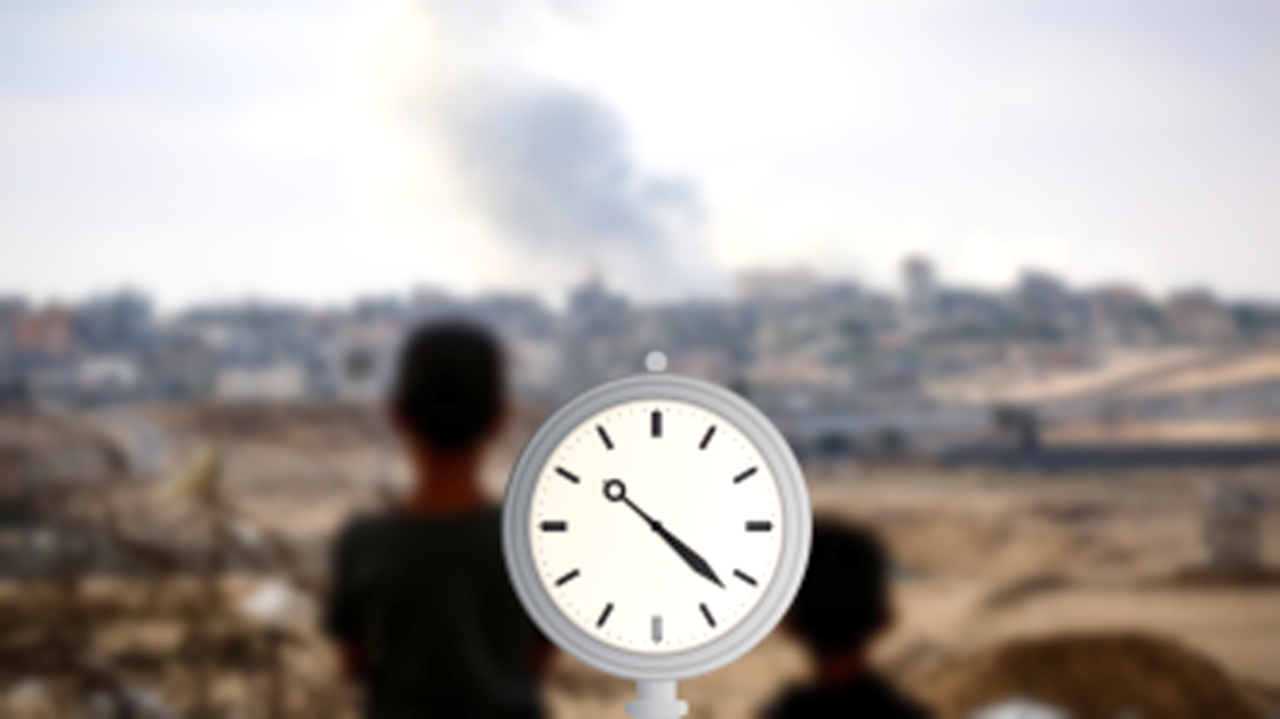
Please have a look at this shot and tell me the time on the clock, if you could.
10:22
